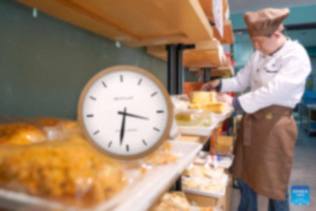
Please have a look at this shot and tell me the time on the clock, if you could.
3:32
